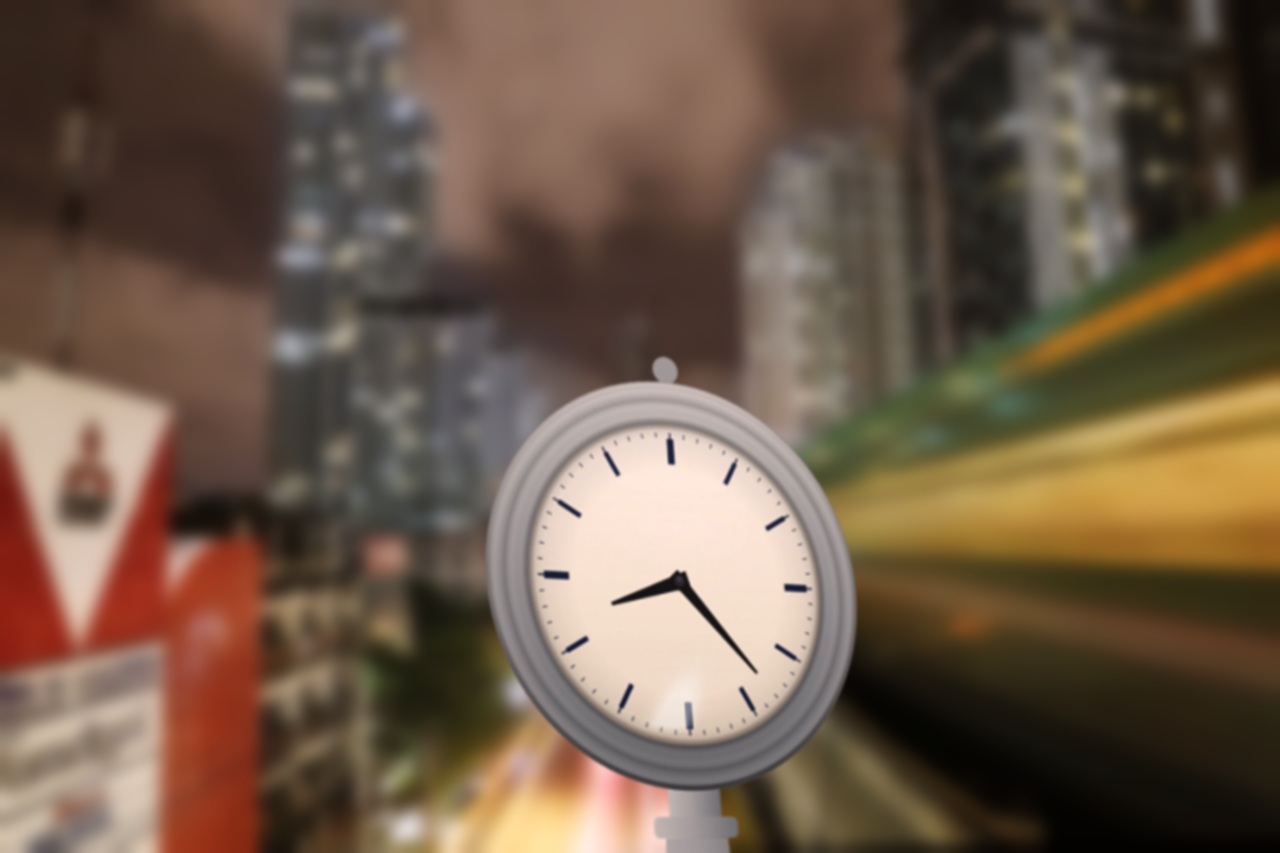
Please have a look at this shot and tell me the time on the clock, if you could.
8:23
